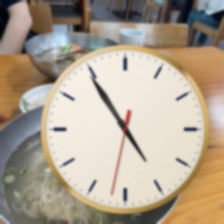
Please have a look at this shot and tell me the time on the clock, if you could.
4:54:32
